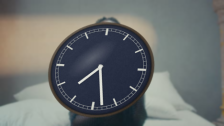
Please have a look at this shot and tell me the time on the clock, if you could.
7:28
